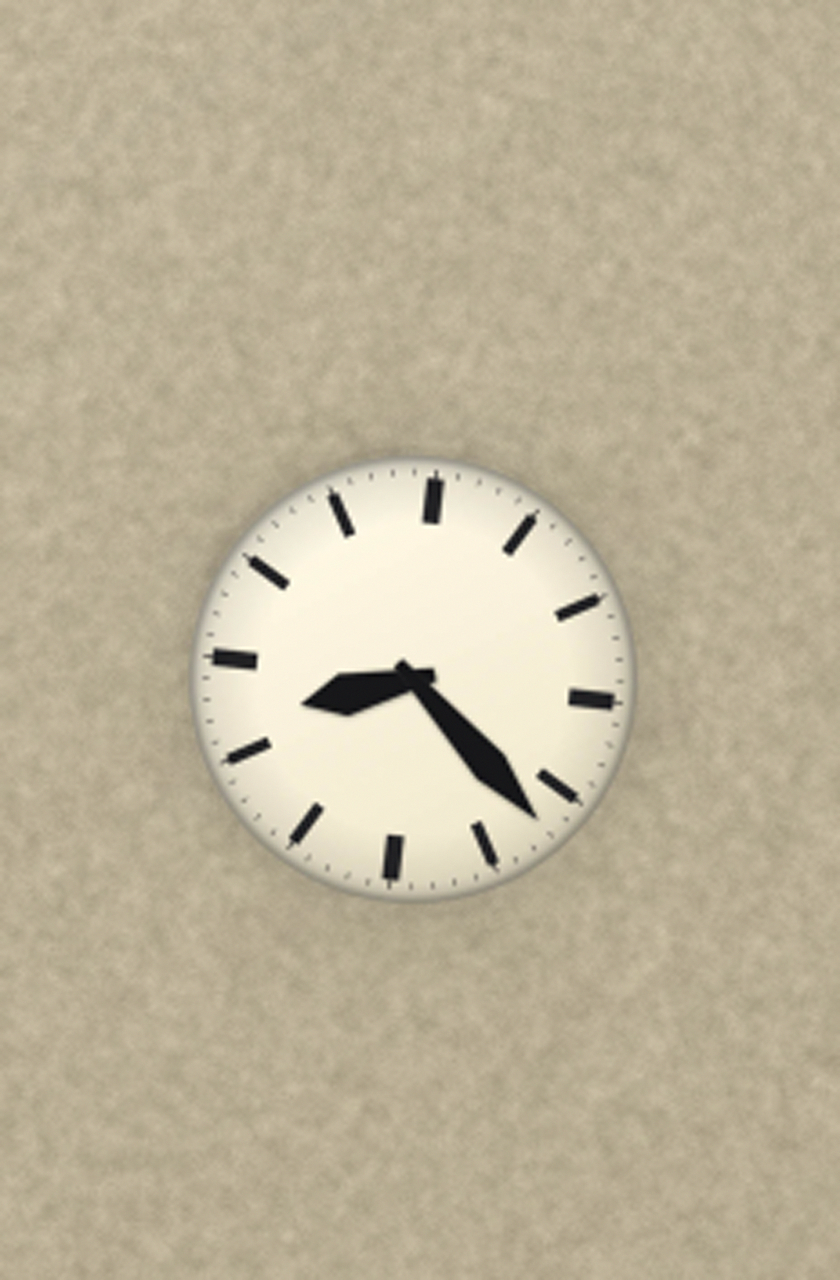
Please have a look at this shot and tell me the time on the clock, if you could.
8:22
